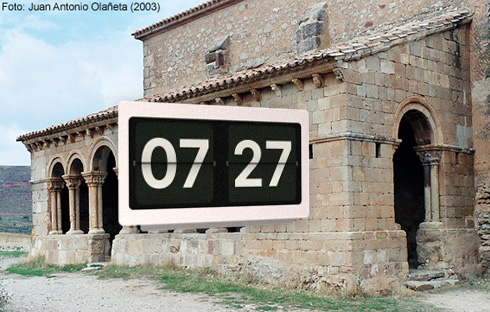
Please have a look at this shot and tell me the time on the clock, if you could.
7:27
